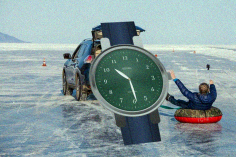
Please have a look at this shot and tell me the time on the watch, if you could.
10:29
